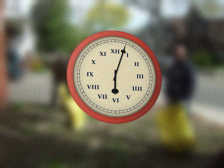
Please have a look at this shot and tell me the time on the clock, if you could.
6:03
